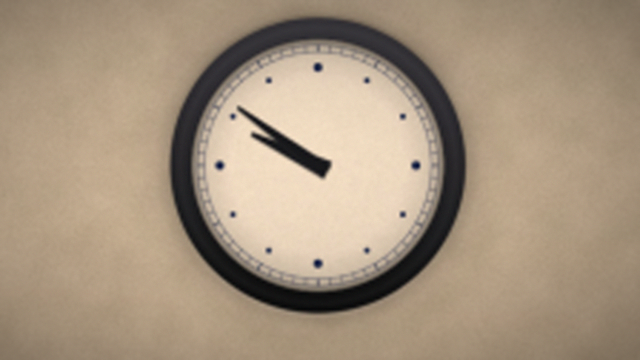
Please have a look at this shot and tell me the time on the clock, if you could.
9:51
